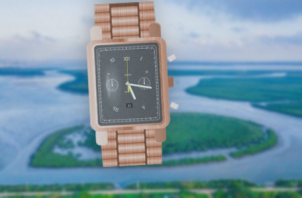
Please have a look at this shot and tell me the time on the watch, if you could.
5:17
